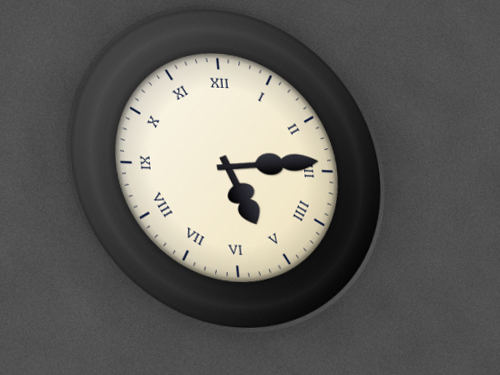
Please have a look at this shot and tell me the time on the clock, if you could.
5:14
